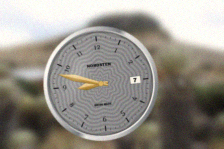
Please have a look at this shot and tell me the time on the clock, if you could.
8:48
